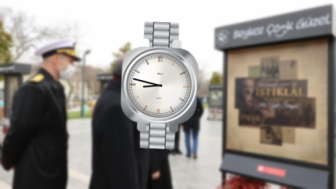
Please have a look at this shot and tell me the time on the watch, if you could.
8:47
